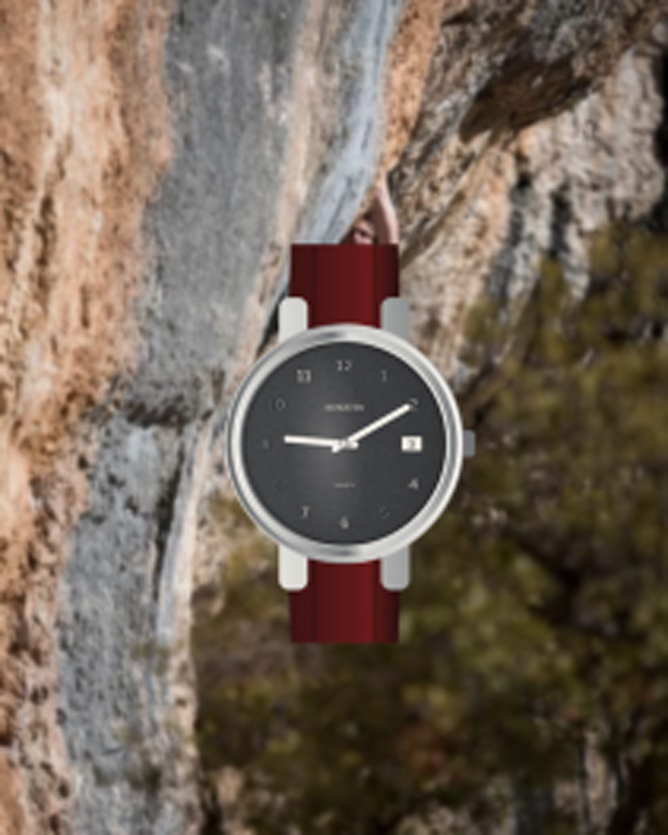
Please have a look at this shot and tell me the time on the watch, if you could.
9:10
